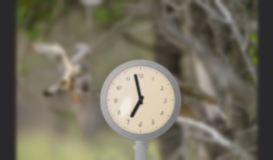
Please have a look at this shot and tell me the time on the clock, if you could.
6:58
